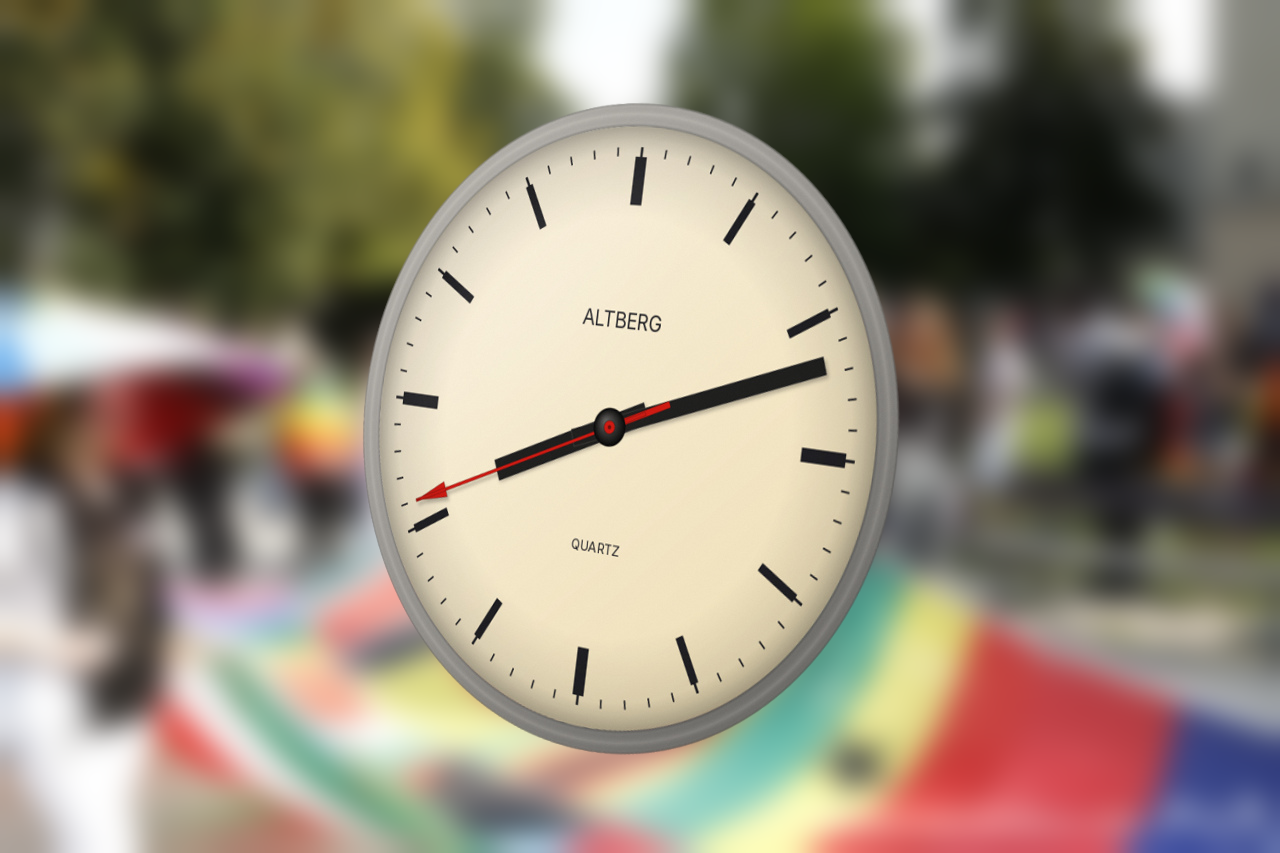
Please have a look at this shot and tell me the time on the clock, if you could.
8:11:41
